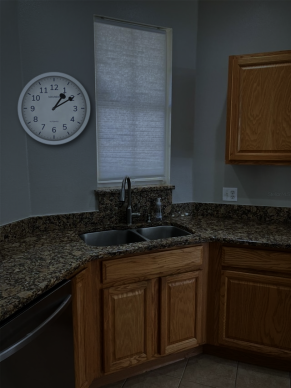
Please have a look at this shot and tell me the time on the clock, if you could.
1:10
